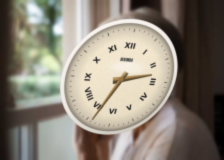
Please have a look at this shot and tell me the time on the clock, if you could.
2:34
